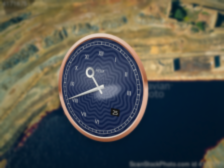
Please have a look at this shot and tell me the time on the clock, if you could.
10:41
